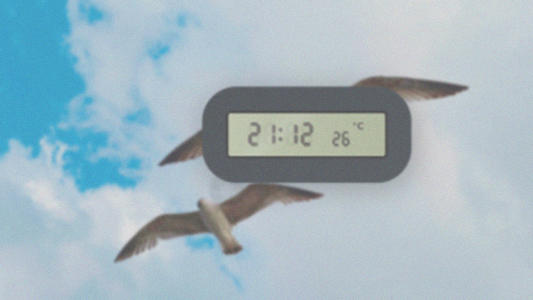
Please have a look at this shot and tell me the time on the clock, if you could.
21:12
